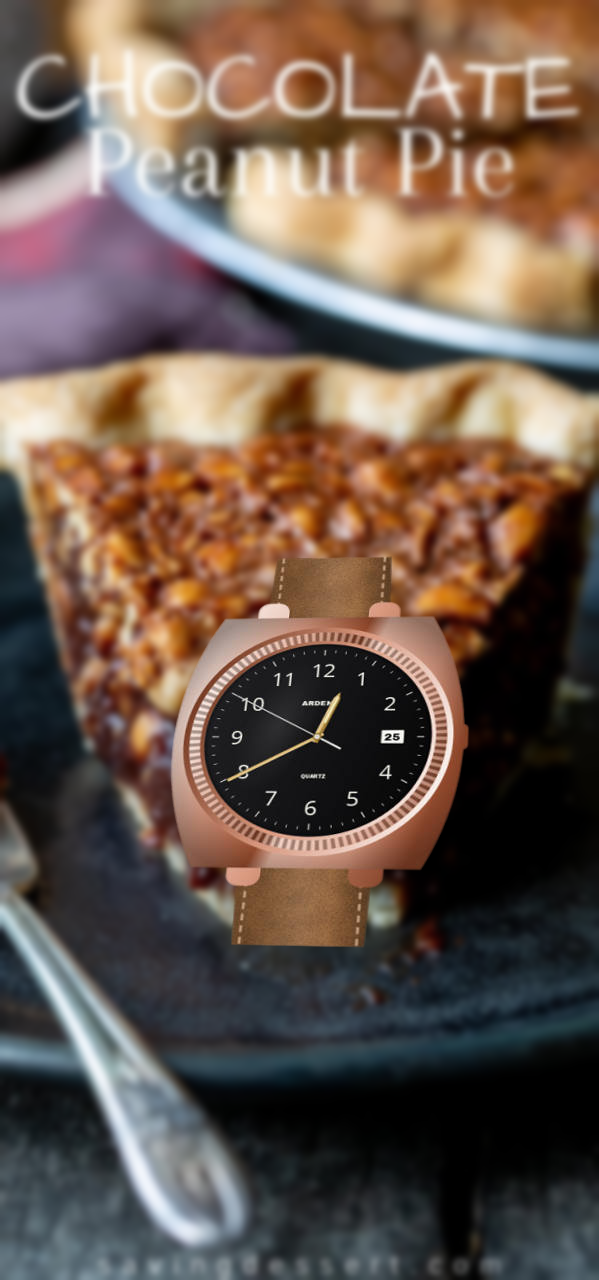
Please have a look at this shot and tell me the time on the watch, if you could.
12:39:50
